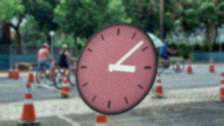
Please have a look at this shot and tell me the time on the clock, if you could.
3:08
